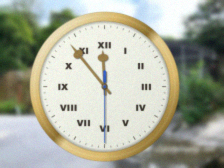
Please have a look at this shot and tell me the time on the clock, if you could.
11:53:30
